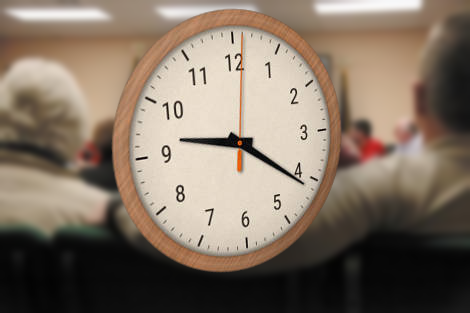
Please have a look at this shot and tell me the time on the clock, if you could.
9:21:01
